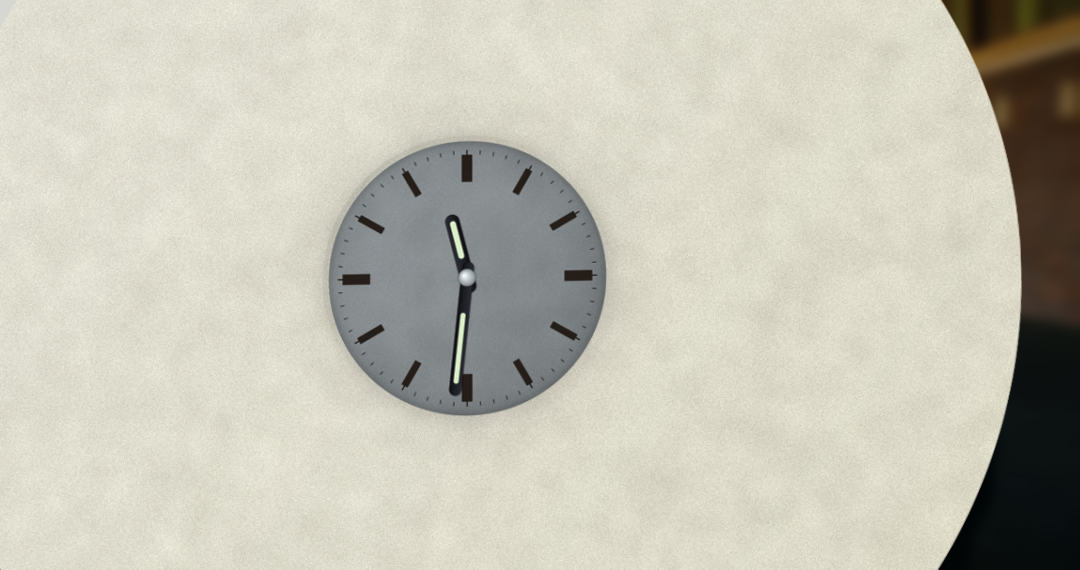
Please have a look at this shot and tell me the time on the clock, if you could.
11:31
